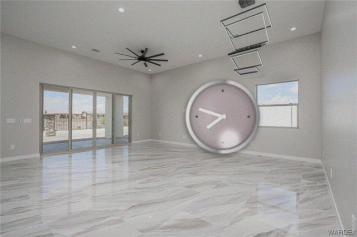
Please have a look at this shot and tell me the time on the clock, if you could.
7:48
